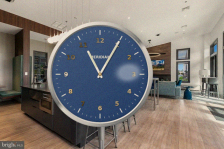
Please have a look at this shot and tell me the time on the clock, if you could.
11:05
